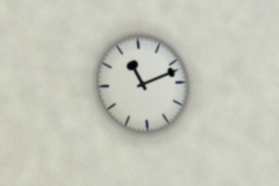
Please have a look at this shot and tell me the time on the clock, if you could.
11:12
